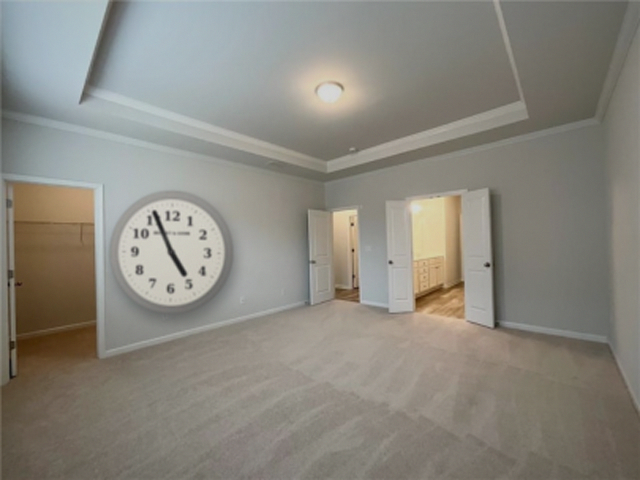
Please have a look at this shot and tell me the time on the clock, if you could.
4:56
